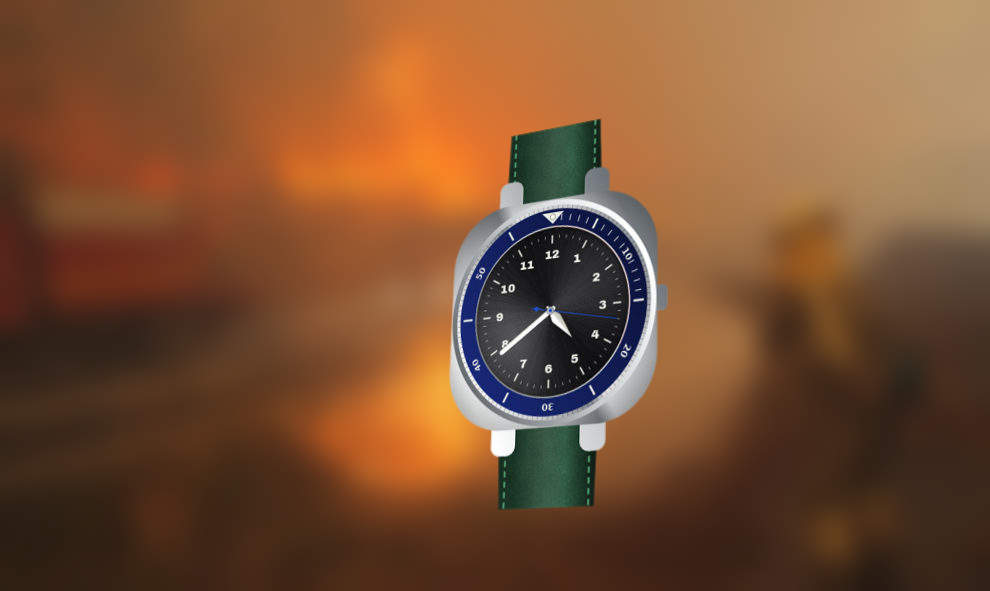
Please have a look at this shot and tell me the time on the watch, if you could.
4:39:17
